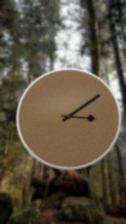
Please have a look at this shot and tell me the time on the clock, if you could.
3:09
